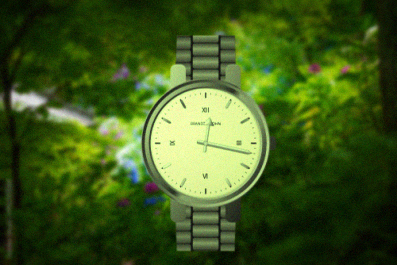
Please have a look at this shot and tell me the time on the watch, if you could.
12:17
